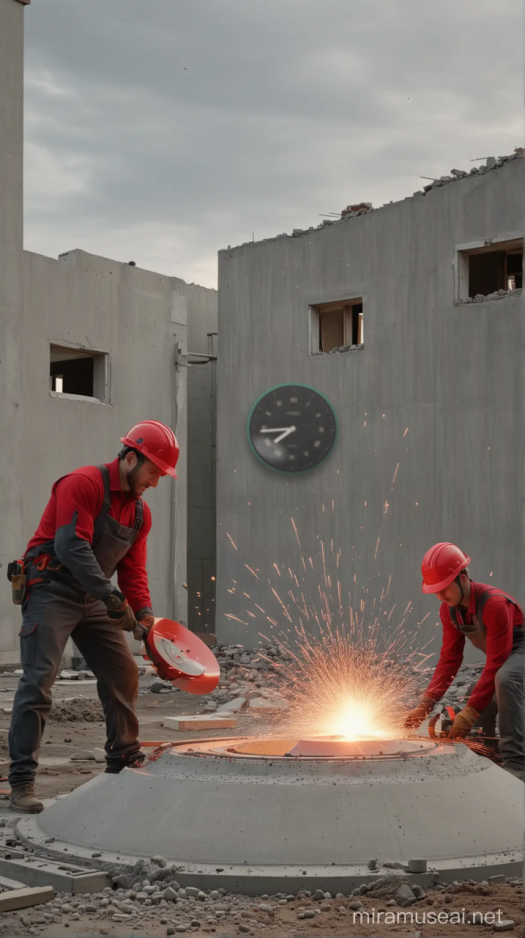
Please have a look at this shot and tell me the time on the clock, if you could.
7:44
